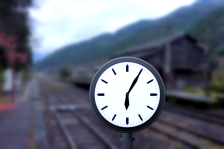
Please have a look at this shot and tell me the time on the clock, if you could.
6:05
